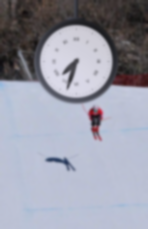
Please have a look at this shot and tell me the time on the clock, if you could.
7:33
